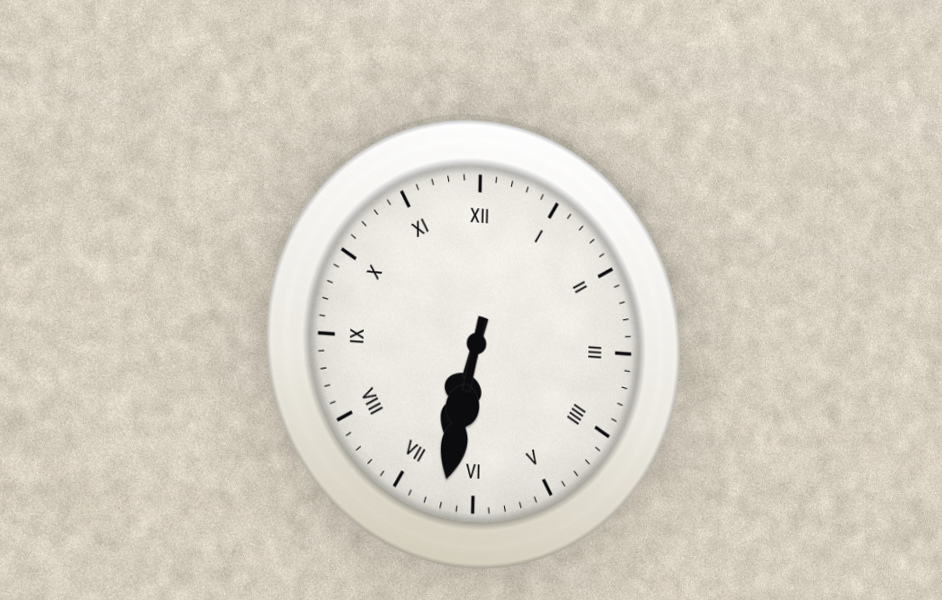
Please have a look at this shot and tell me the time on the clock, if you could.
6:32
